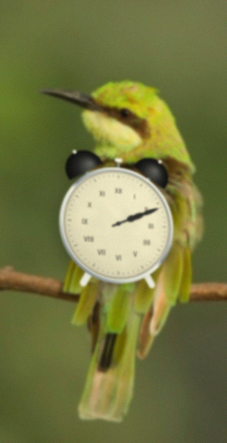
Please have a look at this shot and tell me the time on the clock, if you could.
2:11
